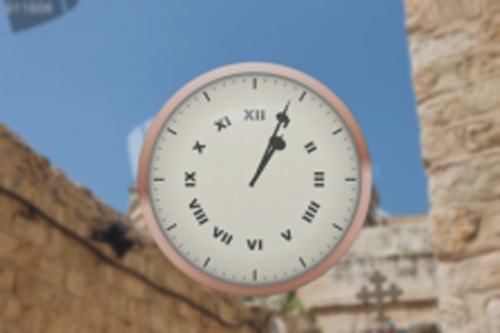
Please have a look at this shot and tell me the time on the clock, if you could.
1:04
